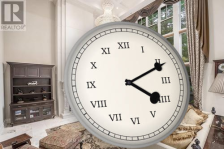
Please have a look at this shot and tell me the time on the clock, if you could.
4:11
